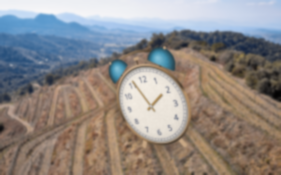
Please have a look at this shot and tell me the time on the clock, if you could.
1:56
